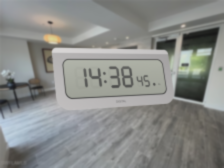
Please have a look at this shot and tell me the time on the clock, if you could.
14:38:45
